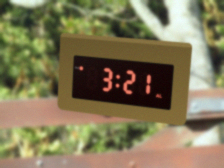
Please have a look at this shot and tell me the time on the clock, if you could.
3:21
